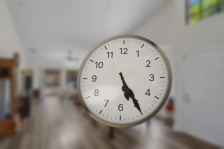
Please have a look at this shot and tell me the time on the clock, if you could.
5:25
